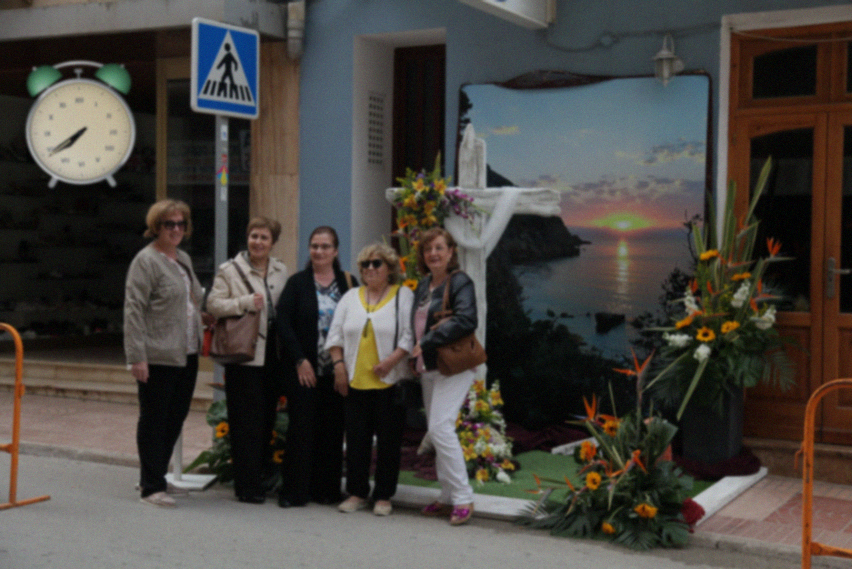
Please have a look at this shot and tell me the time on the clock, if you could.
7:39
